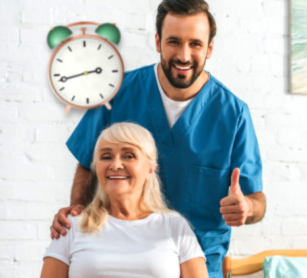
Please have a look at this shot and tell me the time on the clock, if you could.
2:43
